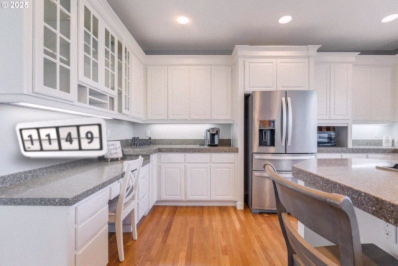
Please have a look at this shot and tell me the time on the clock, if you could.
11:49
